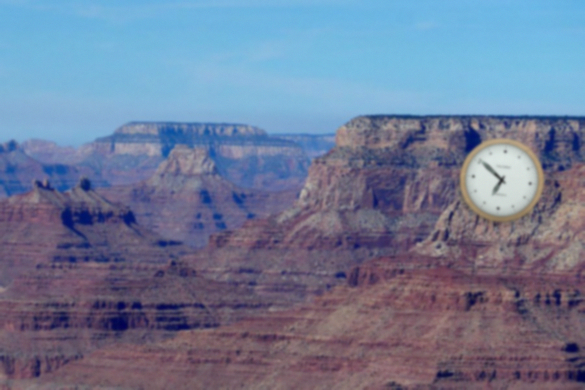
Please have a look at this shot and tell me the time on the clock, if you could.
6:51
